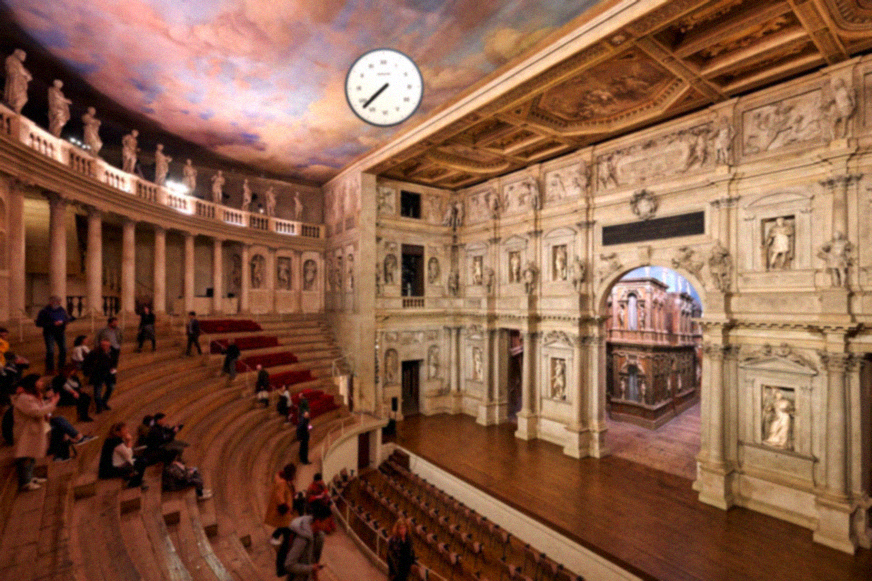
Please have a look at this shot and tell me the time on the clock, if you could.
7:38
